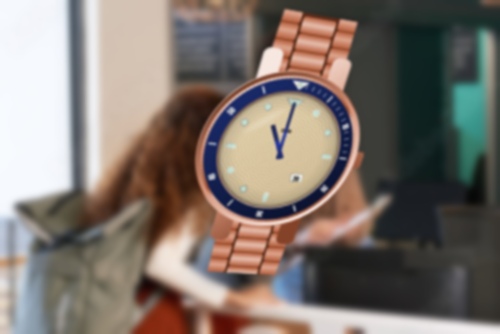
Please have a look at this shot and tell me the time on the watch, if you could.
11:00
